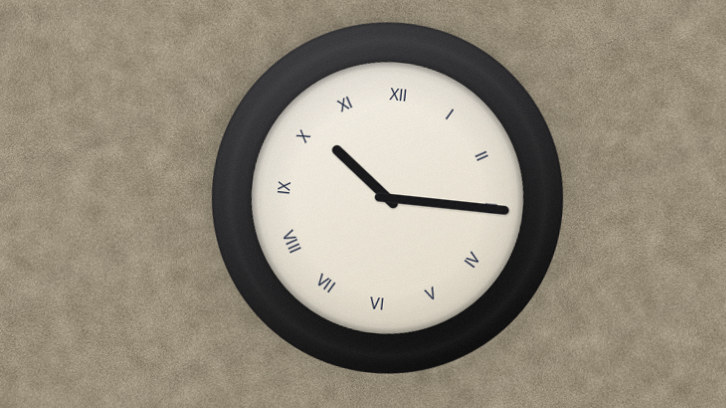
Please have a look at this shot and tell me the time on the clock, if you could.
10:15
